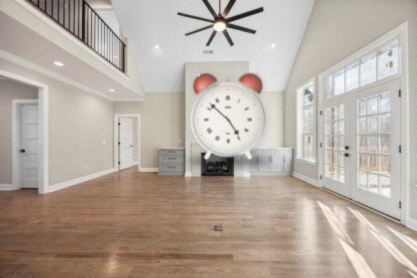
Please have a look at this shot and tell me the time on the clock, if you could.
4:52
